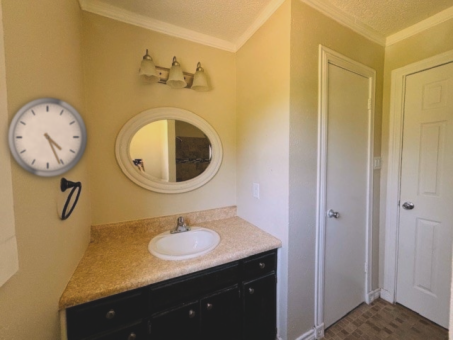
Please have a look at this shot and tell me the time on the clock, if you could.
4:26
